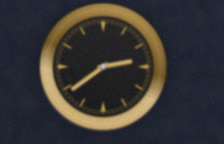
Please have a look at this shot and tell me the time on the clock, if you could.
2:39
